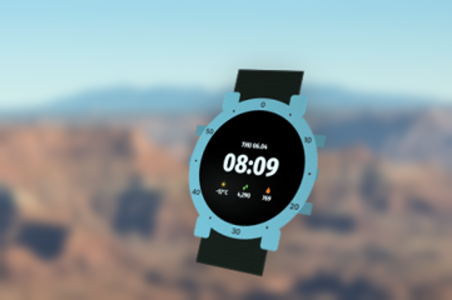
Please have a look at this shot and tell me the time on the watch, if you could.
8:09
